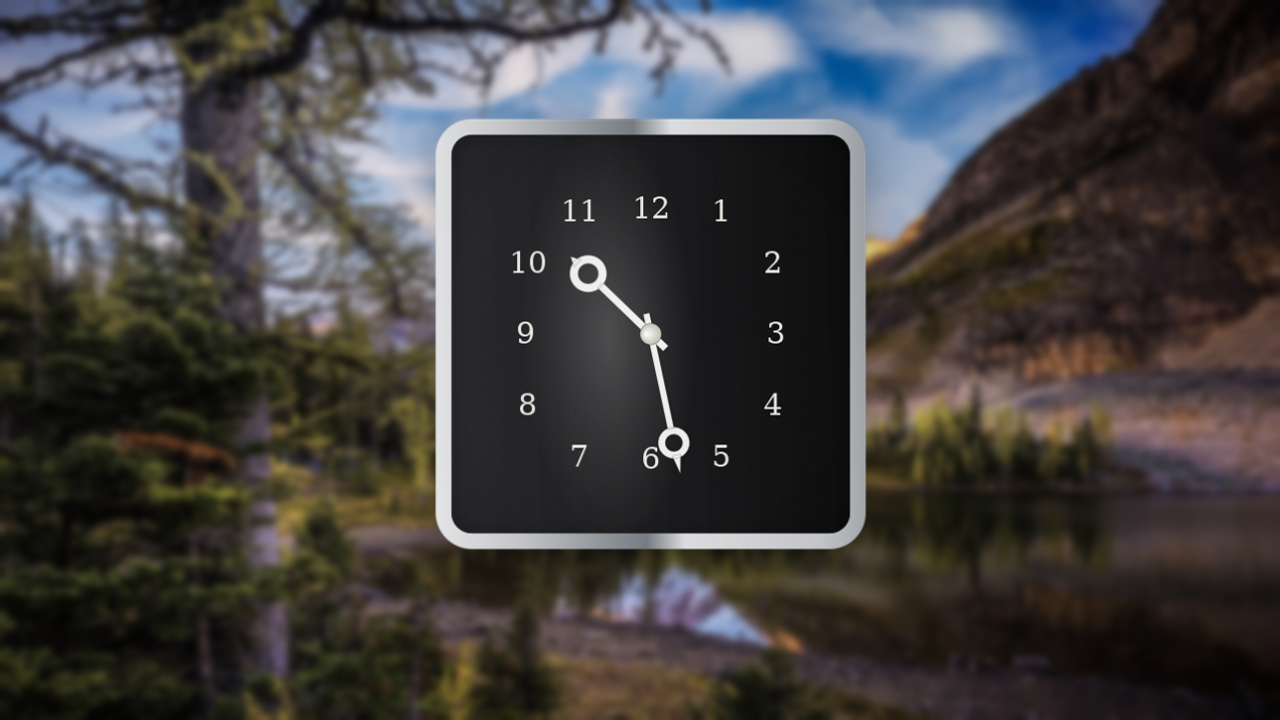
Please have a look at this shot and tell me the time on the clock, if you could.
10:28
